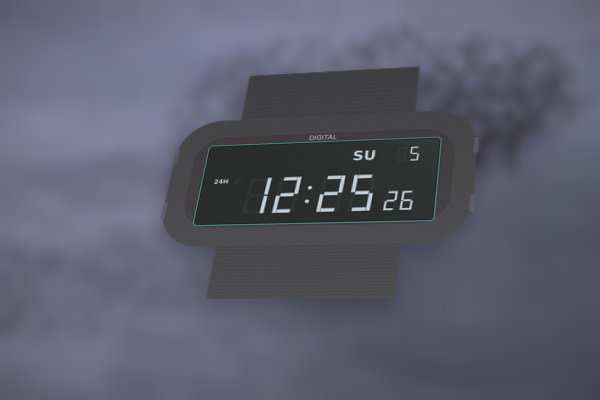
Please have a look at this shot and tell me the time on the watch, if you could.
12:25:26
